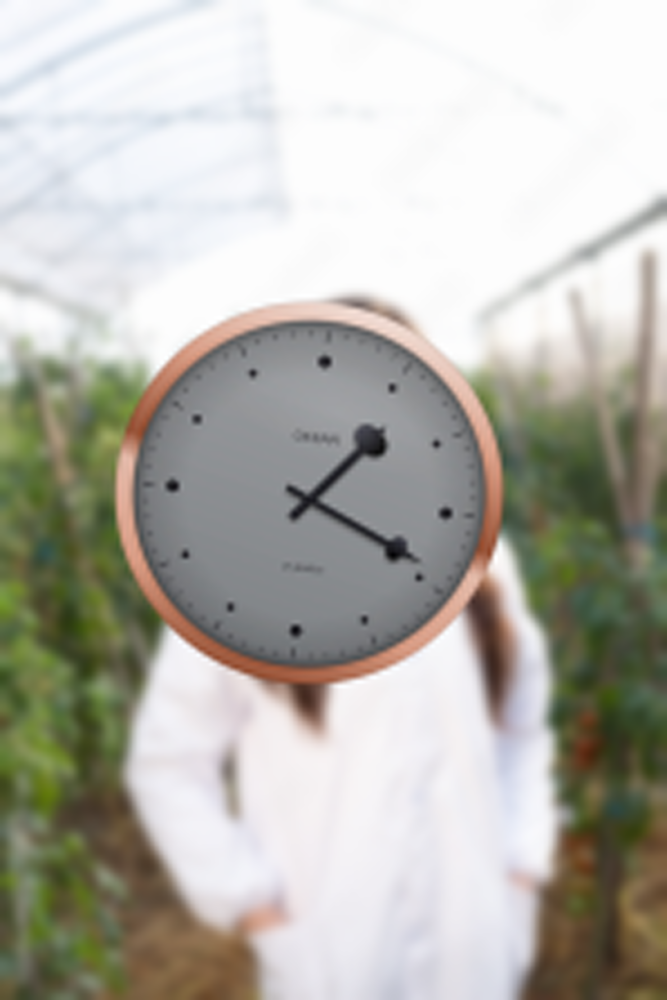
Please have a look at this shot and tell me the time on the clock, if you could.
1:19
